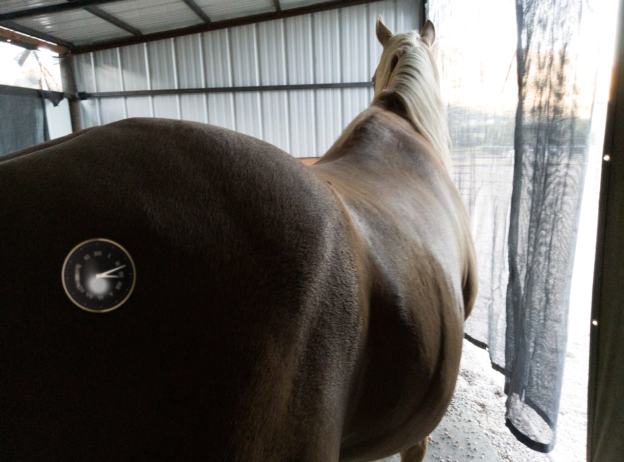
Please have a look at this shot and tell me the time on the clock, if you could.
3:12
